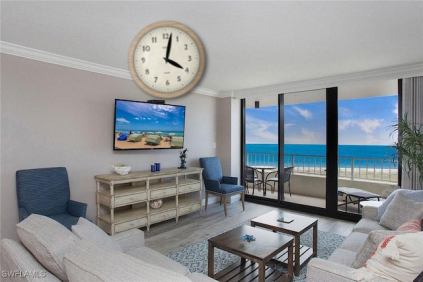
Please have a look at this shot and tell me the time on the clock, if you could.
4:02
